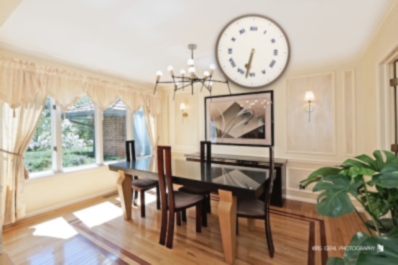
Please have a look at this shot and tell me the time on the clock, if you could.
6:32
